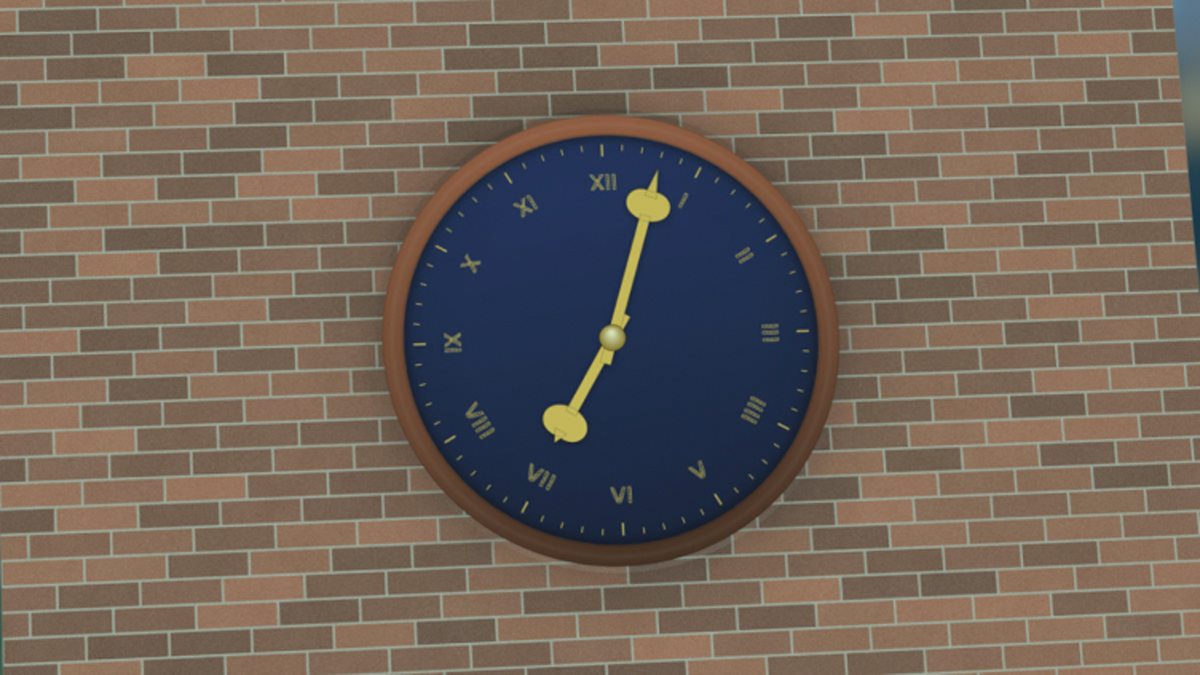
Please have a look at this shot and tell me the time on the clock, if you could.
7:03
